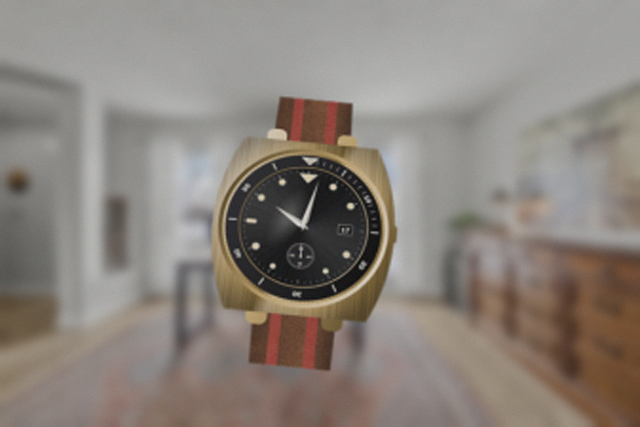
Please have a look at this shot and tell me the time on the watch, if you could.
10:02
